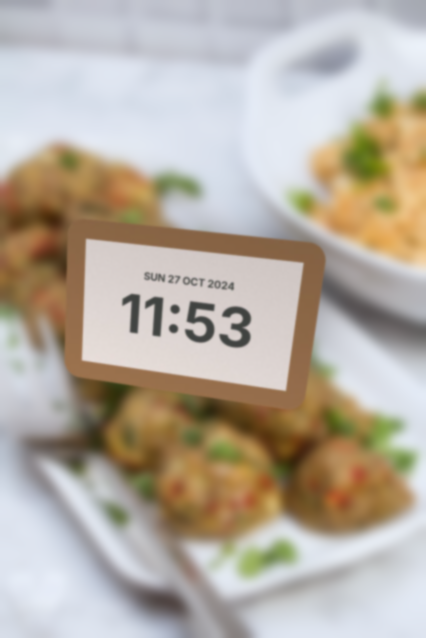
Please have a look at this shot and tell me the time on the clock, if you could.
11:53
